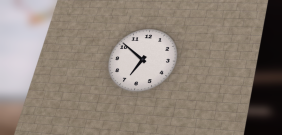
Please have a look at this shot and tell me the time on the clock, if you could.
6:51
